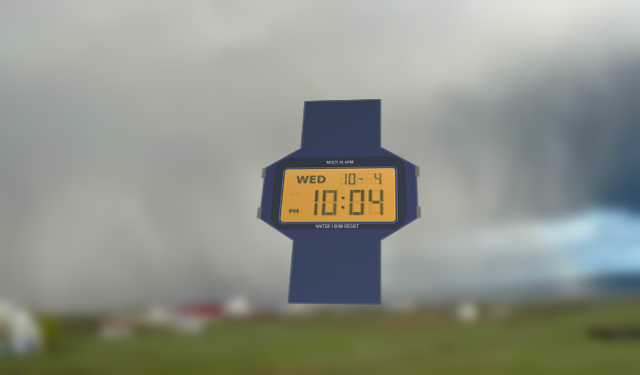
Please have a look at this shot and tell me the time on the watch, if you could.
10:04
